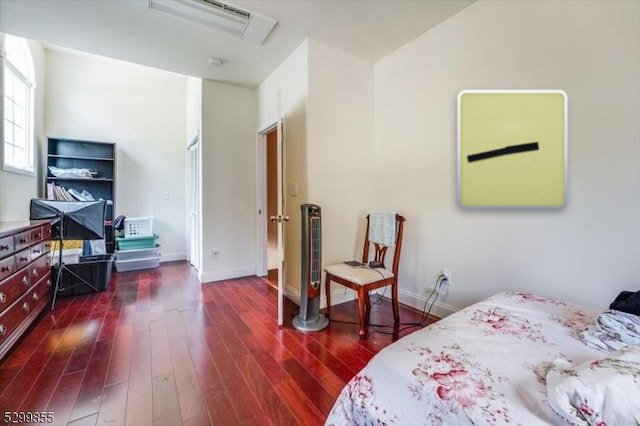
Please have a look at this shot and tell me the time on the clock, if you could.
2:43
